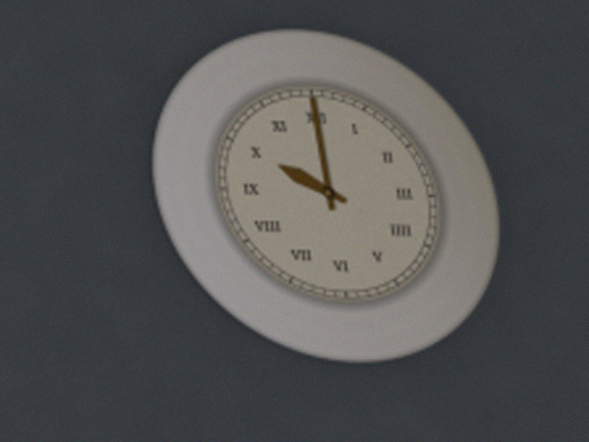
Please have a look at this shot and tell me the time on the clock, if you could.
10:00
